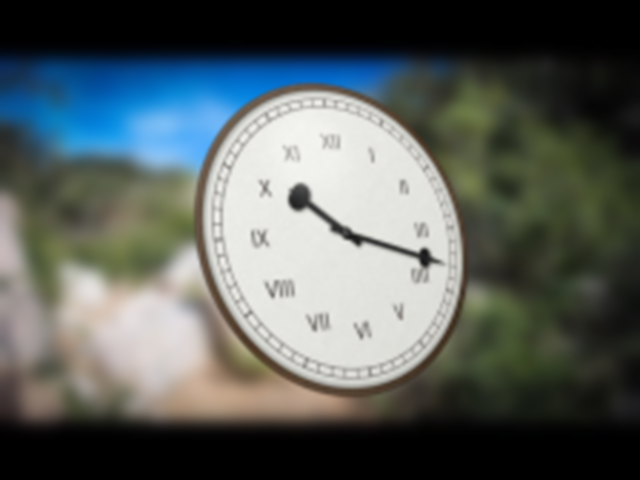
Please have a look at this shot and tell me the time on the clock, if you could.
10:18
